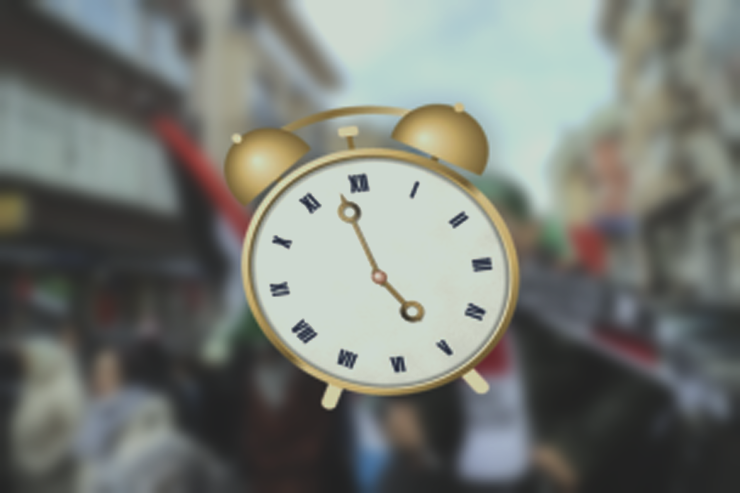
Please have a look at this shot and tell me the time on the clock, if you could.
4:58
